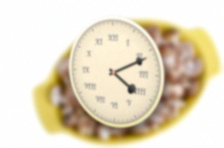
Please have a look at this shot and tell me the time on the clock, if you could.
4:11
